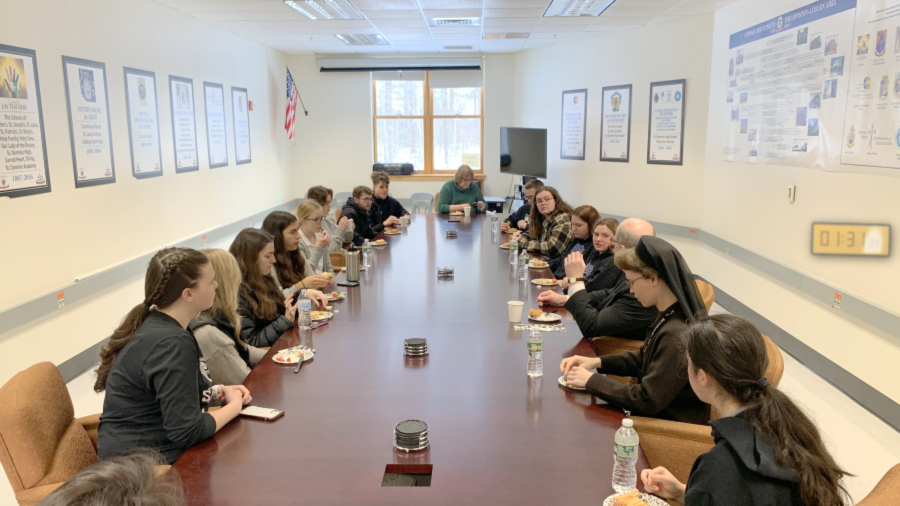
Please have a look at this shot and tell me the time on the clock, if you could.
1:31
